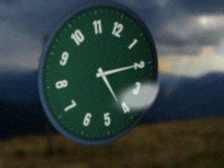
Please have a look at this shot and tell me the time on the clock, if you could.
4:10
